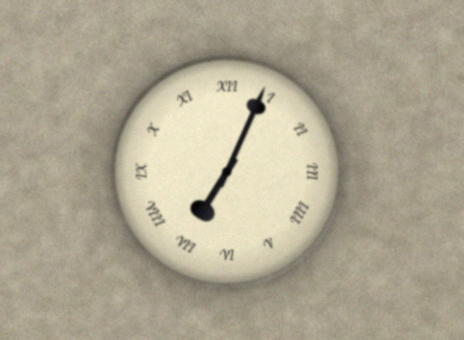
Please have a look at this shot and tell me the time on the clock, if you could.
7:04
